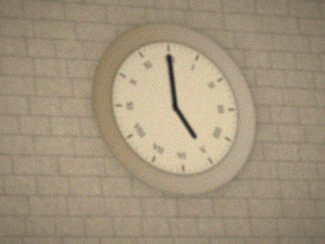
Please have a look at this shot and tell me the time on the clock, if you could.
5:00
